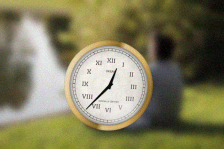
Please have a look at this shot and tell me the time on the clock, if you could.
12:37
